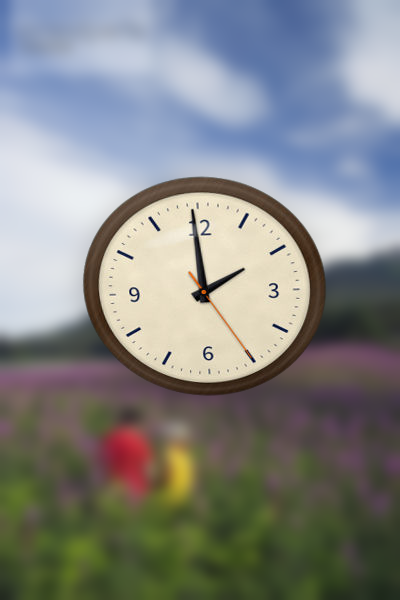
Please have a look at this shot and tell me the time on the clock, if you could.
1:59:25
